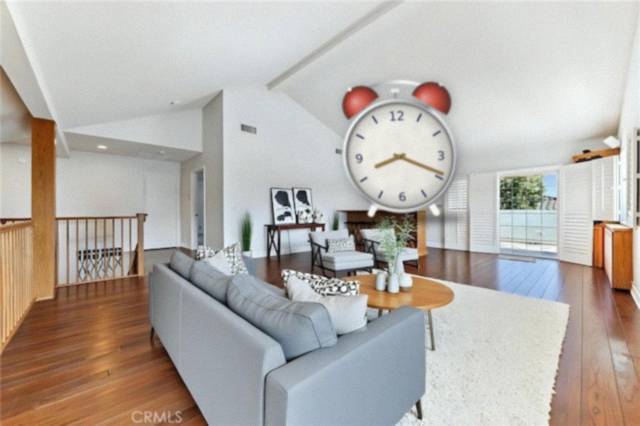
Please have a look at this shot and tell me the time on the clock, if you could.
8:19
